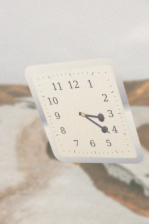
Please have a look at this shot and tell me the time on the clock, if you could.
3:22
